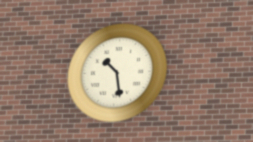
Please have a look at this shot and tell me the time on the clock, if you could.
10:28
